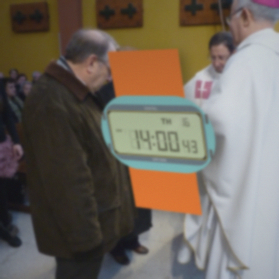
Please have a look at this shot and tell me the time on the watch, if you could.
14:00:43
